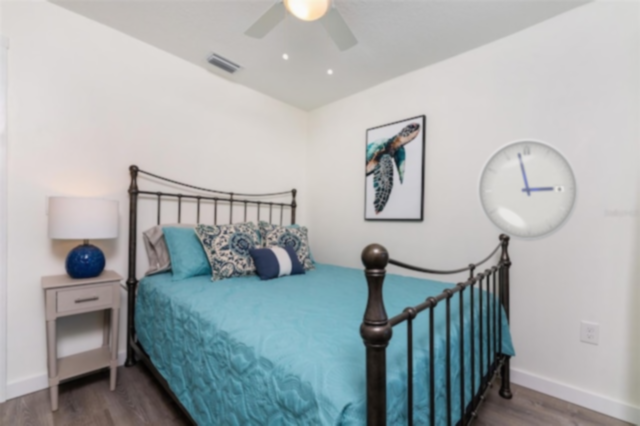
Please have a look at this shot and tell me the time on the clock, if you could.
2:58
